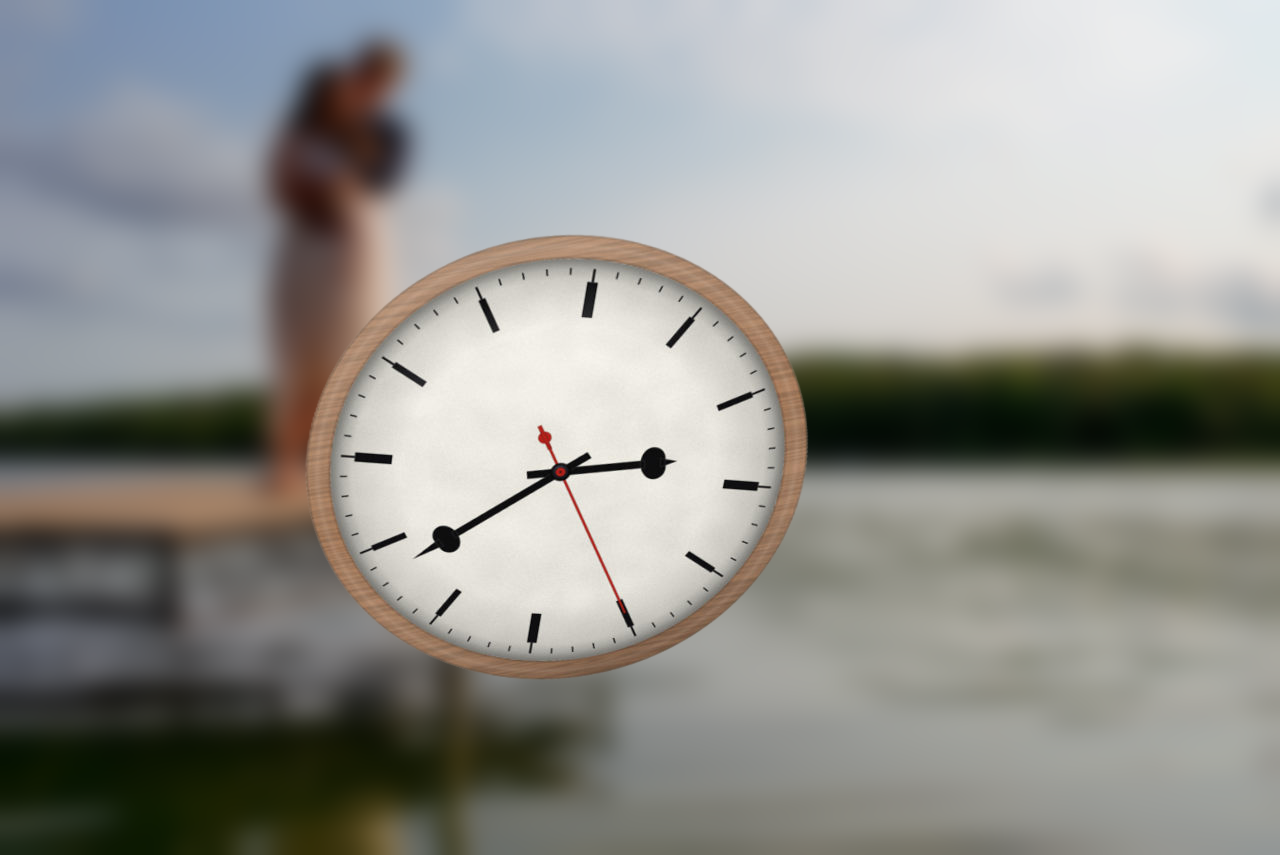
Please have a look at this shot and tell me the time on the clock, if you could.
2:38:25
